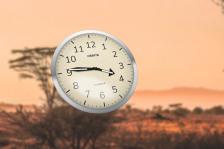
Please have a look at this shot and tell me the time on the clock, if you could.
3:46
